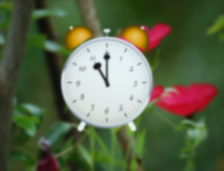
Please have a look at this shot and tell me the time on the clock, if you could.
11:00
